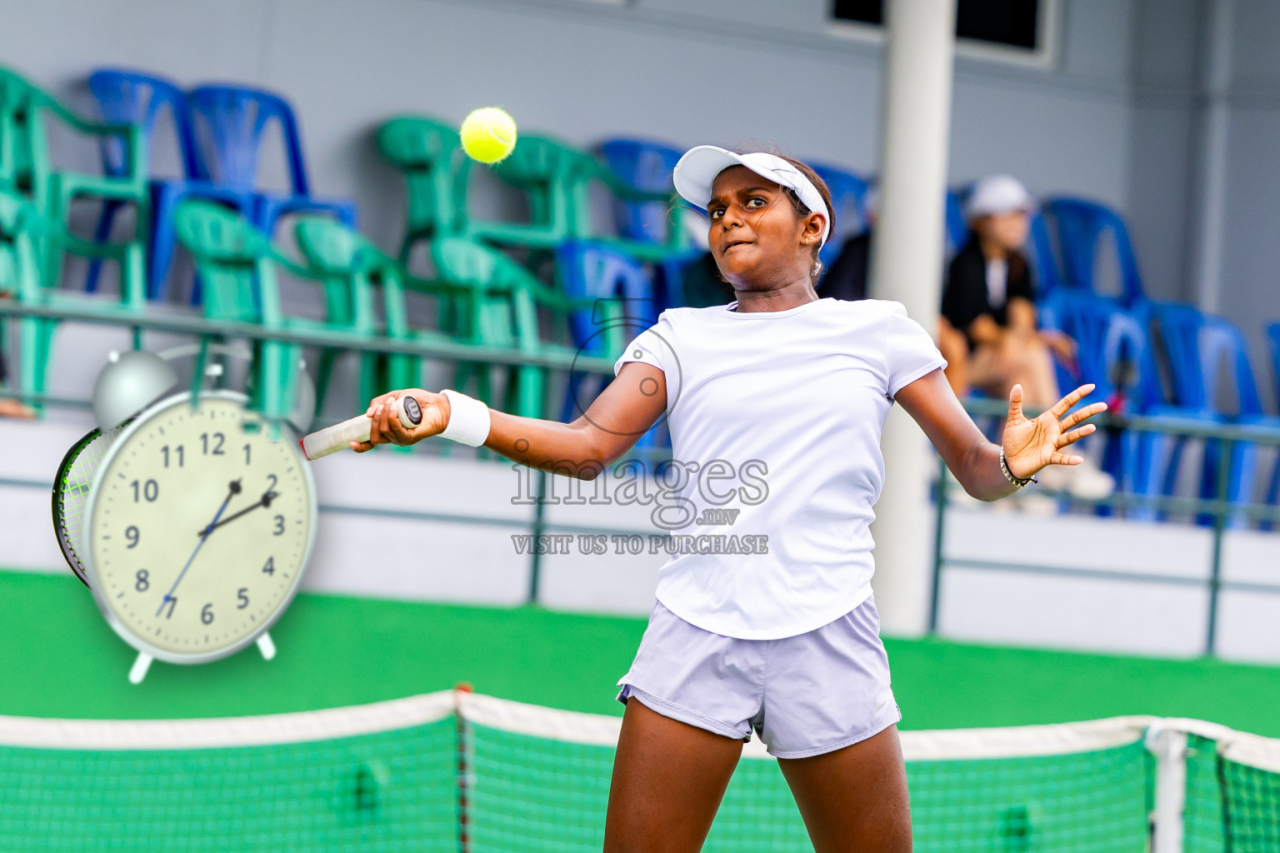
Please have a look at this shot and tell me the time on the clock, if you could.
1:11:36
